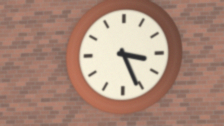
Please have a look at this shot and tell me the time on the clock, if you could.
3:26
